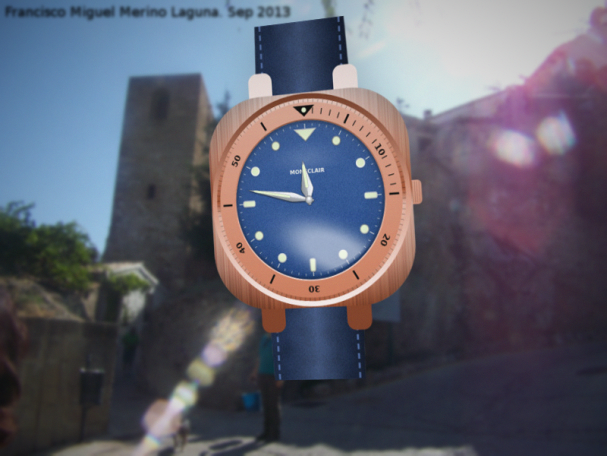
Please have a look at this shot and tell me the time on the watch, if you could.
11:47
